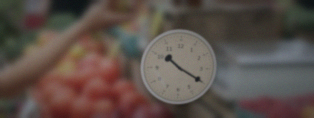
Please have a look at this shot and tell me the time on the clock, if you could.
10:20
